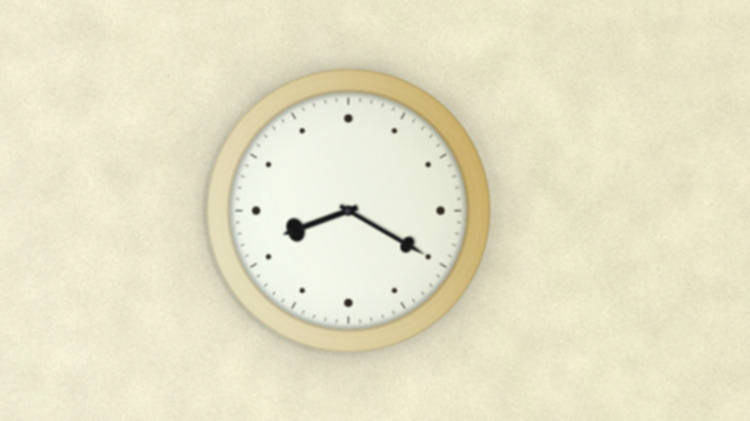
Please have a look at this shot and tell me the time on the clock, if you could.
8:20
